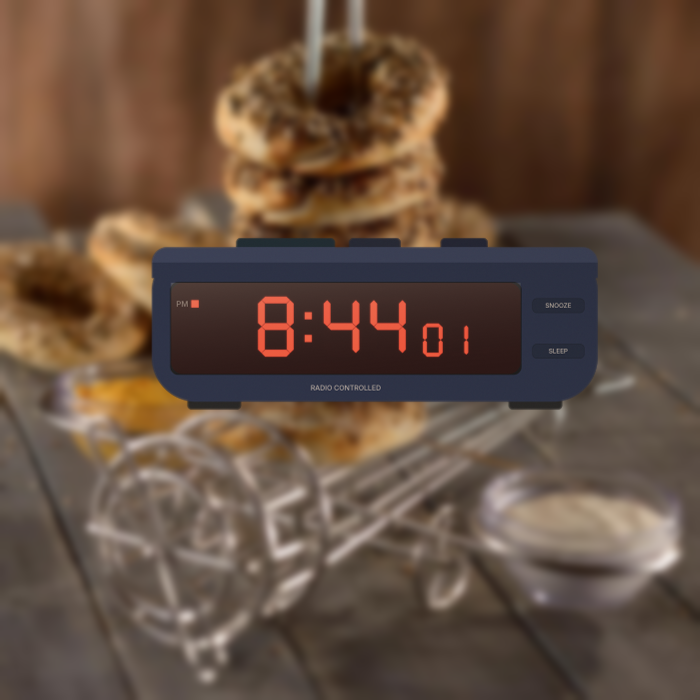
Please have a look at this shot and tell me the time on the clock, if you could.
8:44:01
